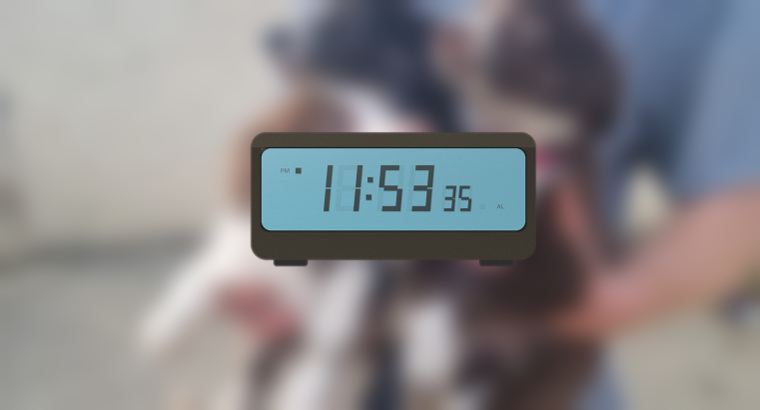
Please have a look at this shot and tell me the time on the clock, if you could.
11:53:35
